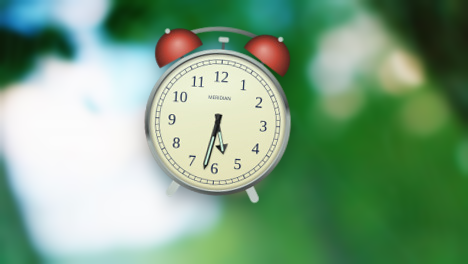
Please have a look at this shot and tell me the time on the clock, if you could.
5:32
